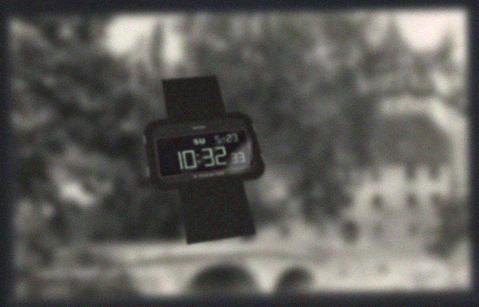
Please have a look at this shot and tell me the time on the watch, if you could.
10:32
